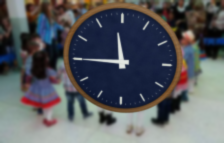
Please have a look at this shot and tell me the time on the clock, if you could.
11:45
